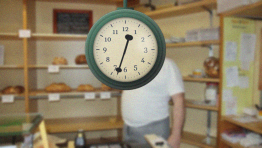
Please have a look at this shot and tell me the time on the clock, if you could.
12:33
